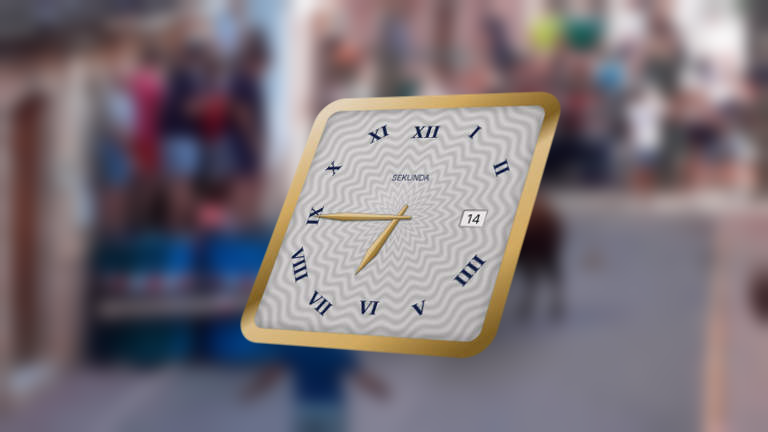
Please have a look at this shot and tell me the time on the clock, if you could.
6:45
